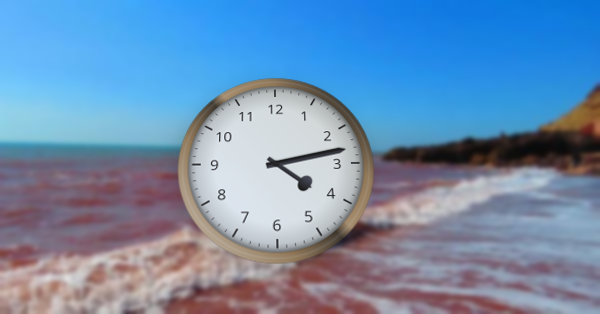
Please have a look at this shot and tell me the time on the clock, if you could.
4:13
